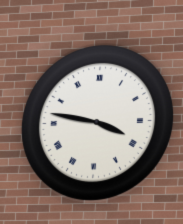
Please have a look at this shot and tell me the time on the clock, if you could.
3:47
